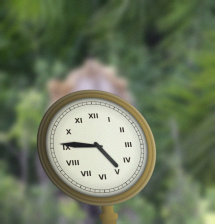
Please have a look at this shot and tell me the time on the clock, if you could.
4:46
